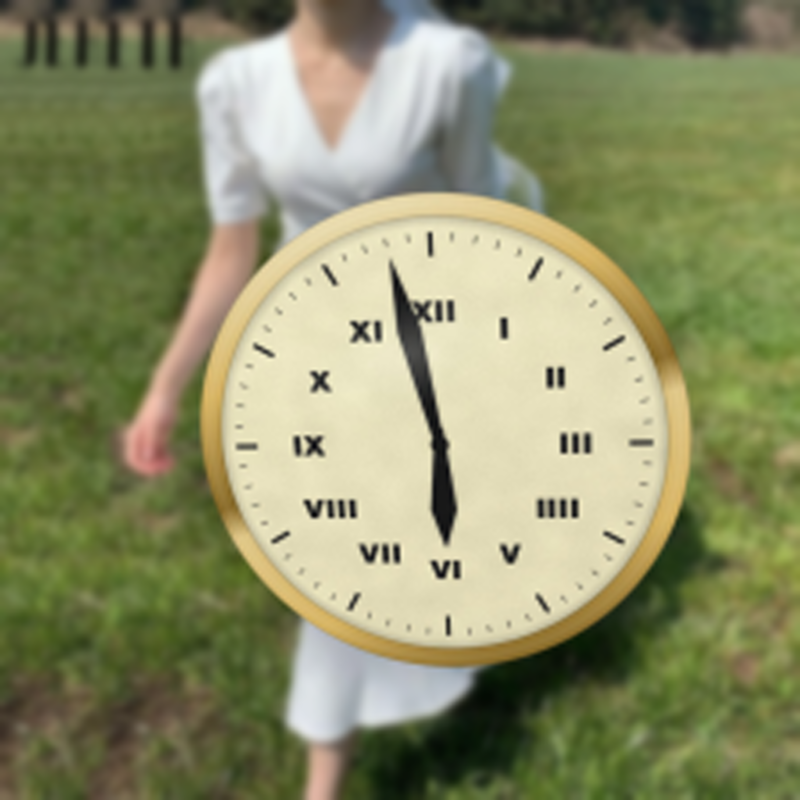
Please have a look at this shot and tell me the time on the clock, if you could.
5:58
